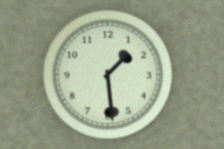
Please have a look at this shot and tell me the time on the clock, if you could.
1:29
